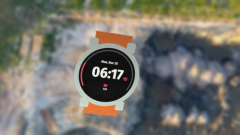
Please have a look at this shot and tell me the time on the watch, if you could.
6:17
